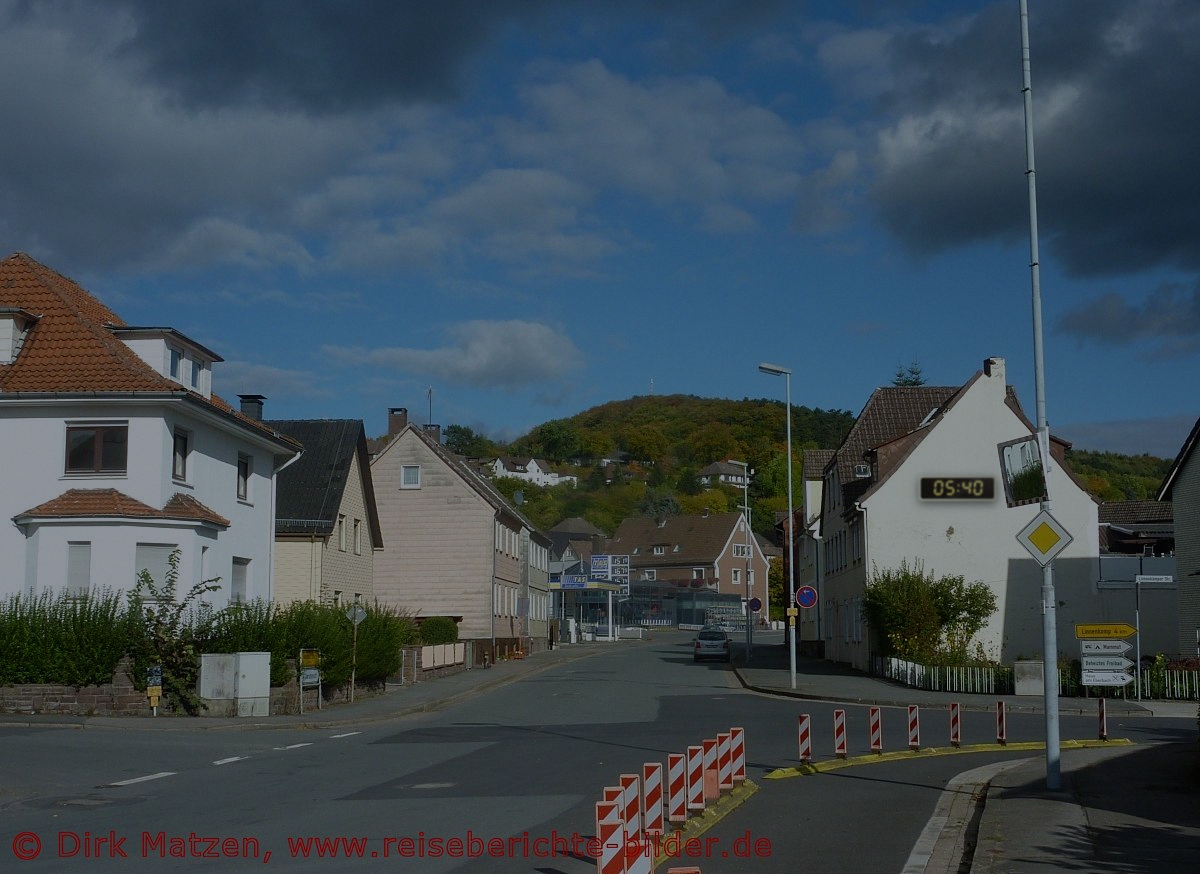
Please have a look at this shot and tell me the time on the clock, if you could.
5:40
